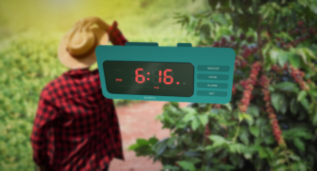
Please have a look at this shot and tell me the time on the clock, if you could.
6:16
